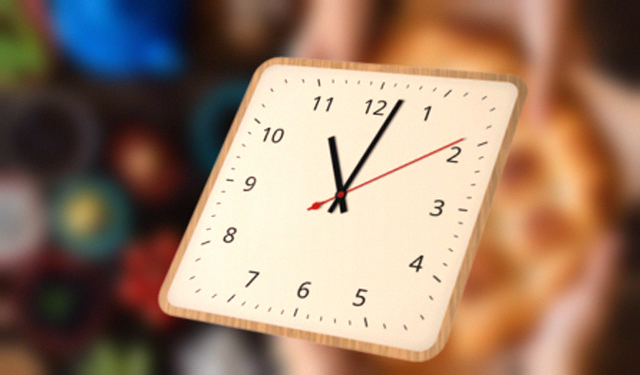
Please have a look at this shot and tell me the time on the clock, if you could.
11:02:09
